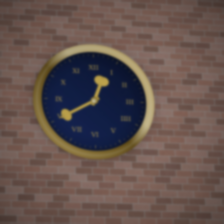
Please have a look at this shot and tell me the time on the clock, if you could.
12:40
